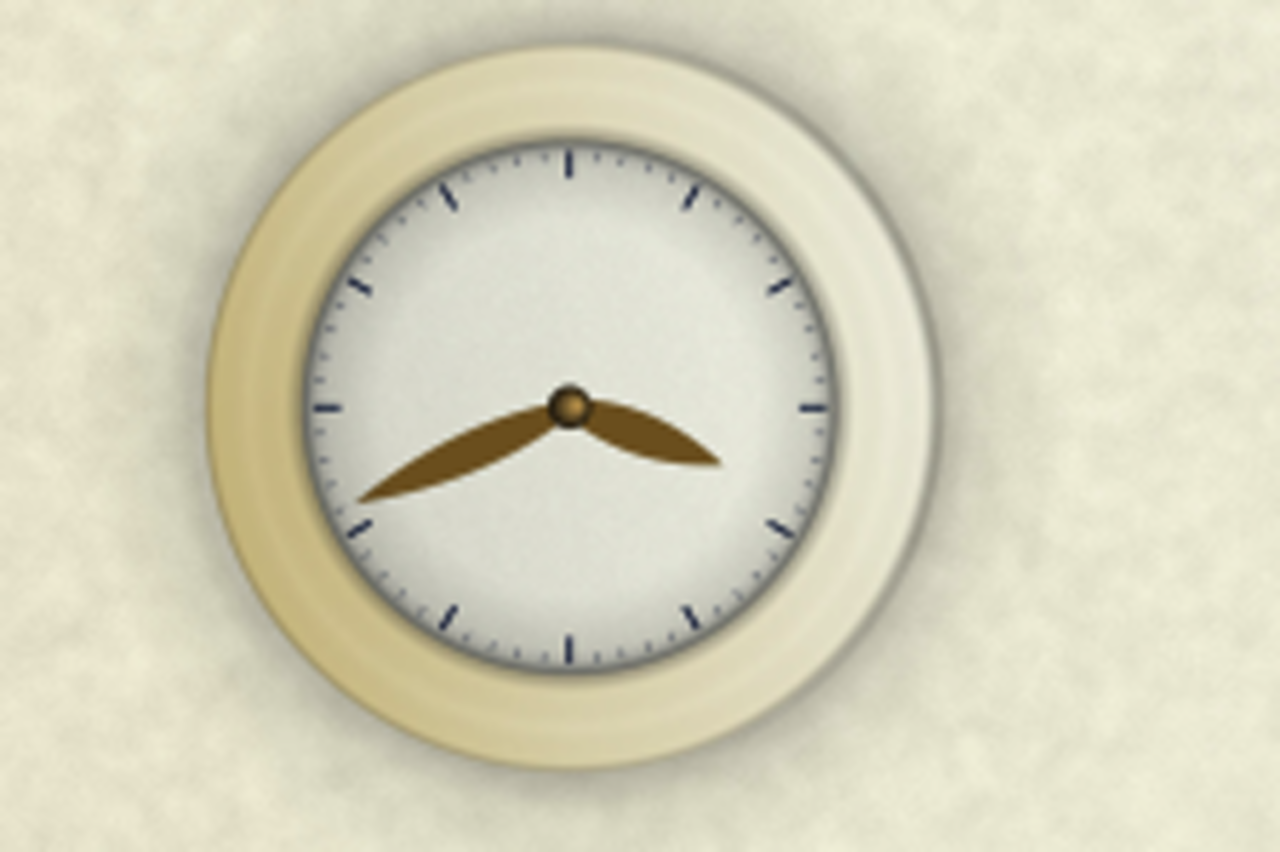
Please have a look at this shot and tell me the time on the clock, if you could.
3:41
